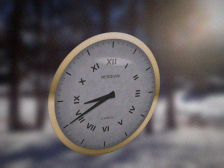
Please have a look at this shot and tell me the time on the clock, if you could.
8:40
